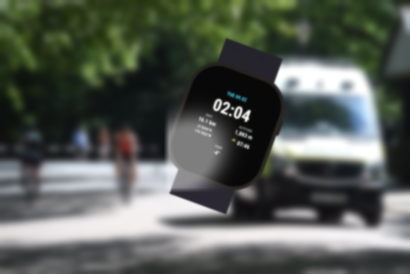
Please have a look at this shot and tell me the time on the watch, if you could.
2:04
